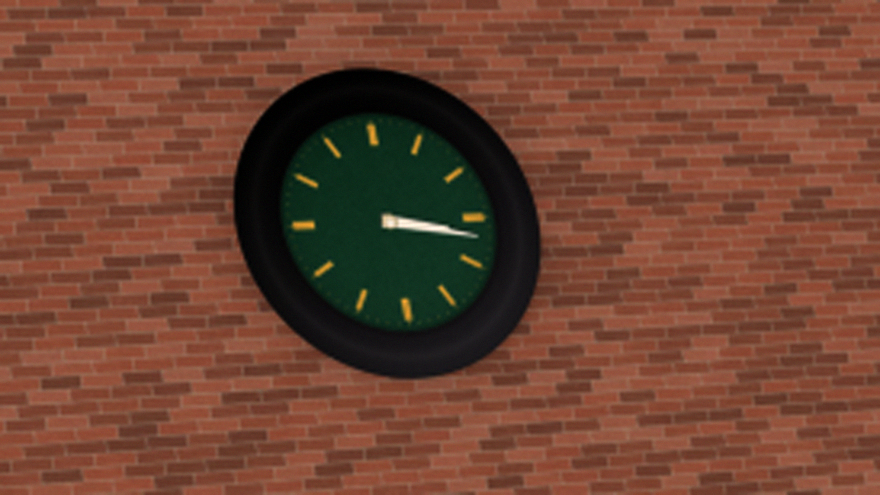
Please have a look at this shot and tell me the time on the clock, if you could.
3:17
